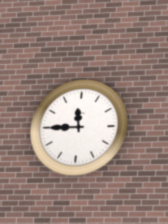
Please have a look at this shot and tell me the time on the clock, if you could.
11:45
